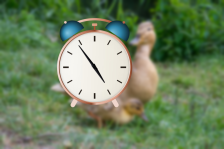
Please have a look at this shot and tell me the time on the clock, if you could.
4:54
